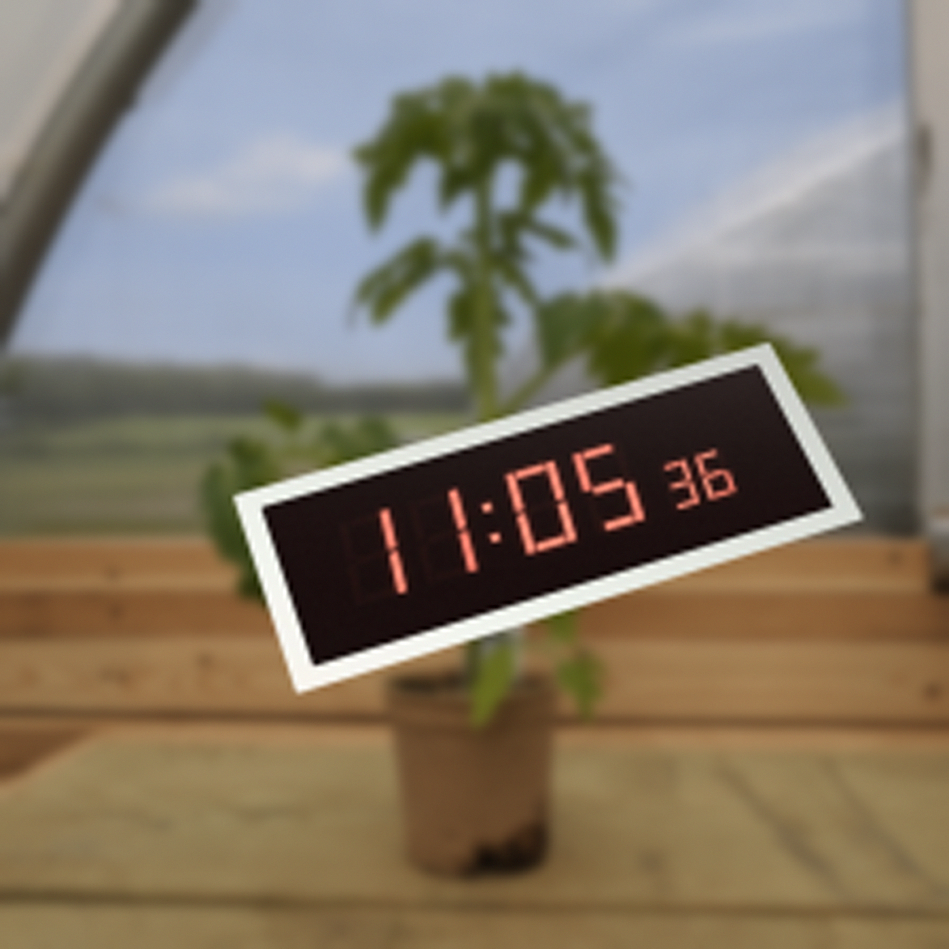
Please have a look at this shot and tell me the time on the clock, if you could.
11:05:36
